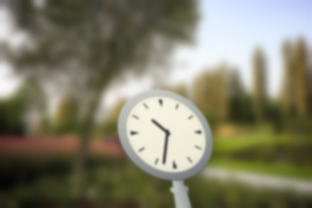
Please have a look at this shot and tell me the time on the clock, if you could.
10:33
